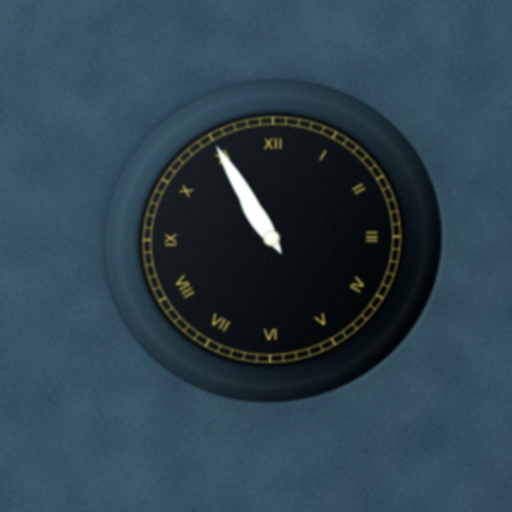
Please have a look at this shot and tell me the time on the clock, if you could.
10:55
